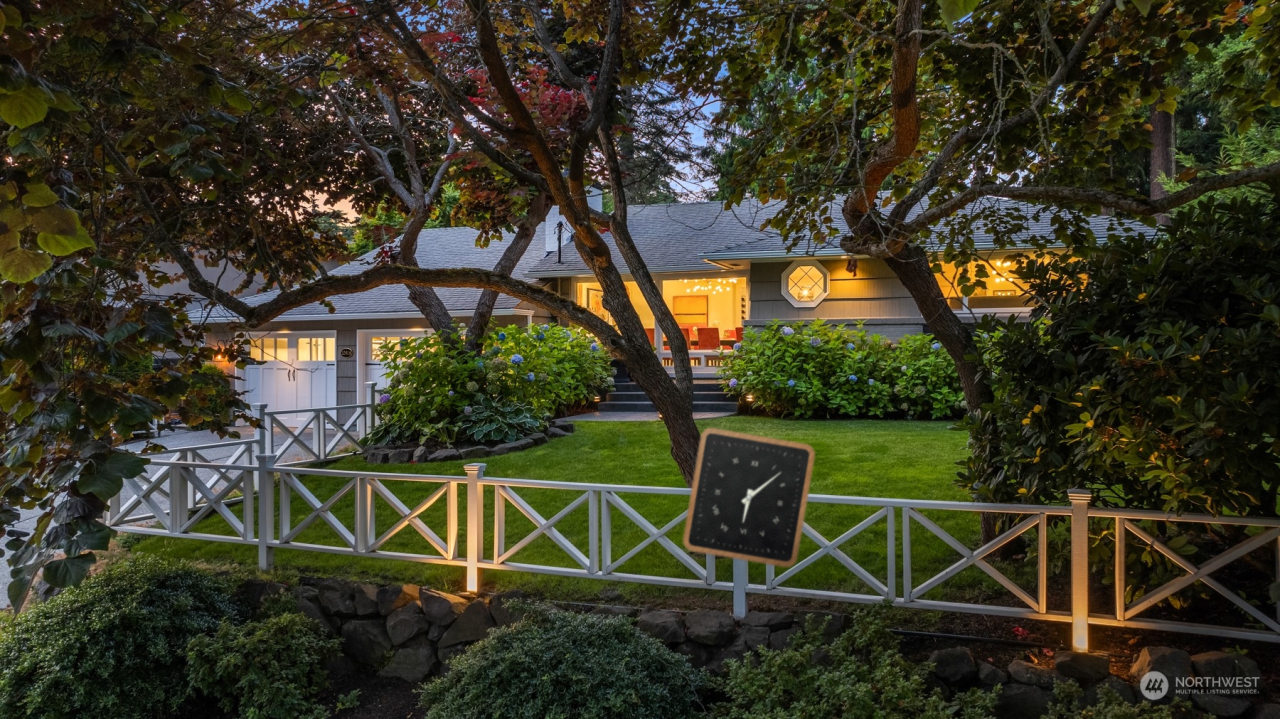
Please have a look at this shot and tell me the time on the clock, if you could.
6:07
